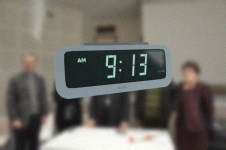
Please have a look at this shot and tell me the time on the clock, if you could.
9:13
